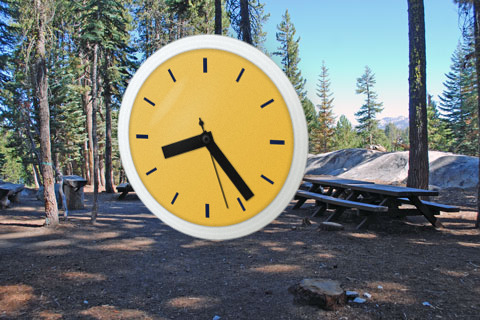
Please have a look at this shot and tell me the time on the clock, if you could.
8:23:27
